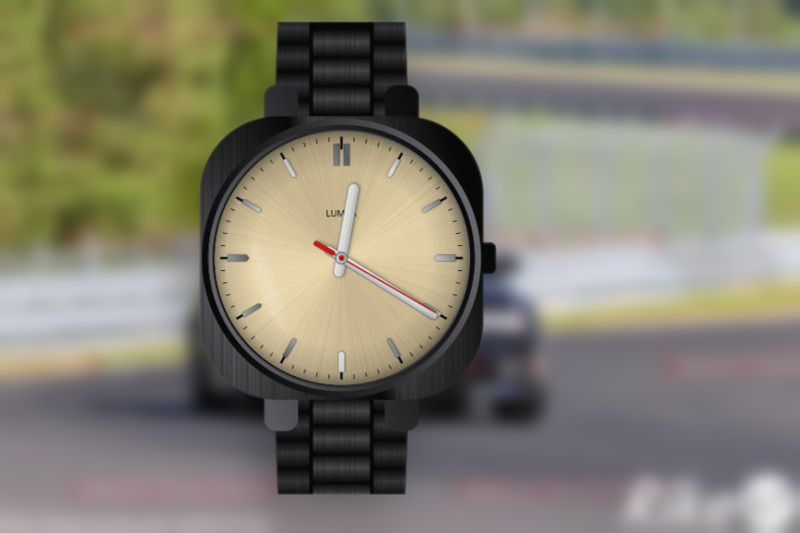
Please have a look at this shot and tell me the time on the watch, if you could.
12:20:20
